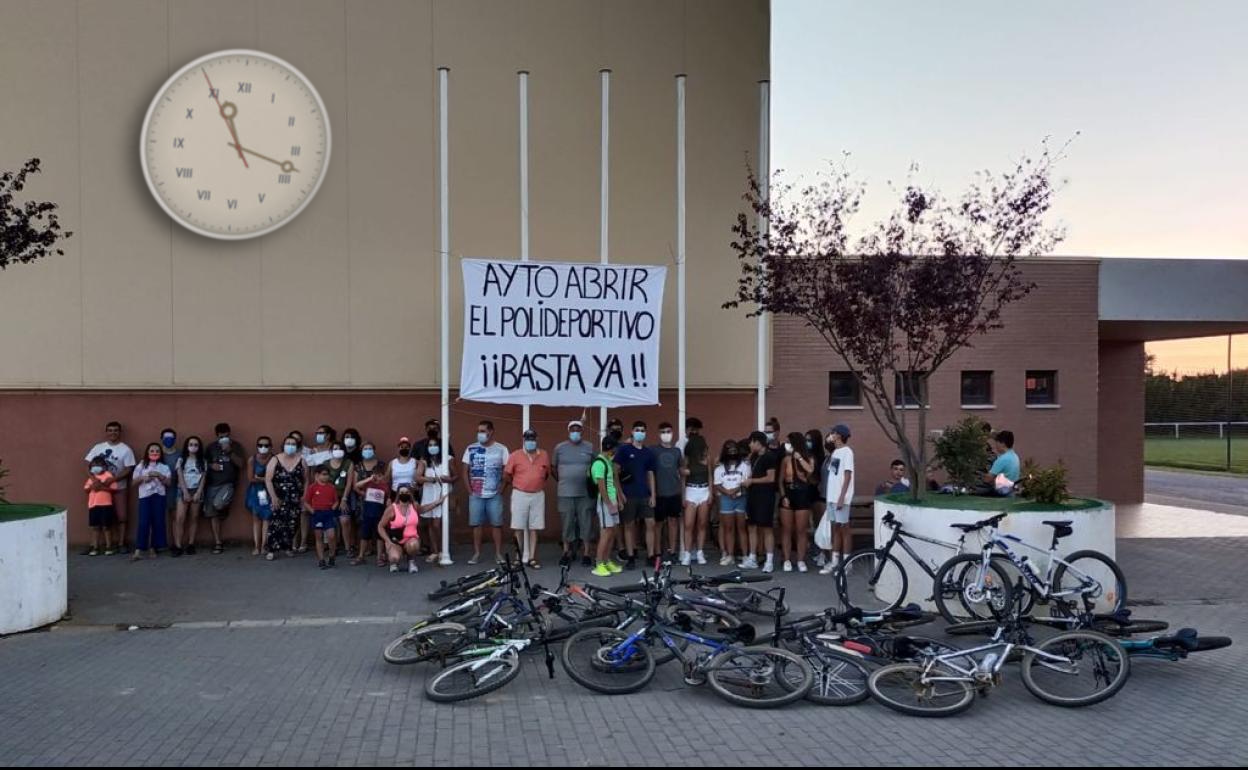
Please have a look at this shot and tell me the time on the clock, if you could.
11:17:55
